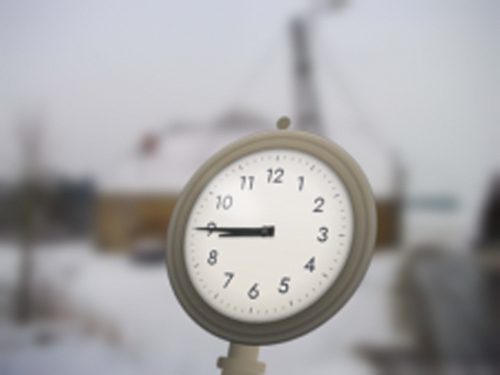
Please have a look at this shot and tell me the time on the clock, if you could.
8:45
